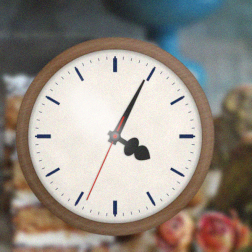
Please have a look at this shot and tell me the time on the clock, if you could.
4:04:34
